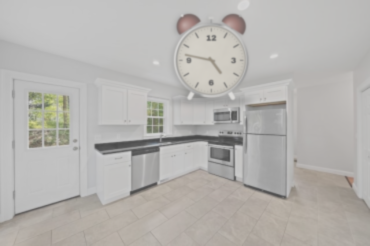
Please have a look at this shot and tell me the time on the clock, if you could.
4:47
